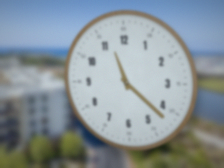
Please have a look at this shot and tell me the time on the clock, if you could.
11:22
